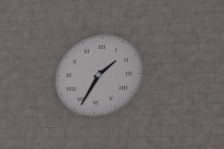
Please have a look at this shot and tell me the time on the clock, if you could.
1:34
